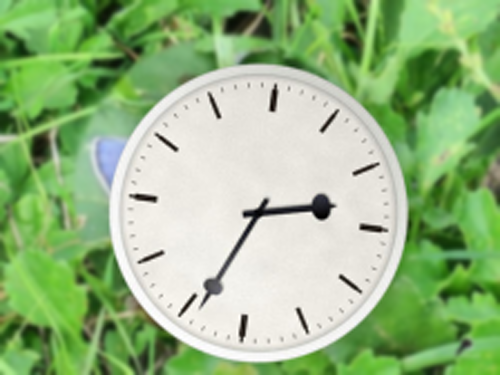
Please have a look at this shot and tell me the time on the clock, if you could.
2:34
